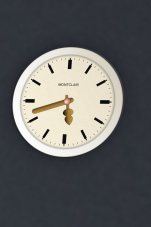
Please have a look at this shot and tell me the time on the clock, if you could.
5:42
